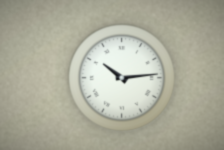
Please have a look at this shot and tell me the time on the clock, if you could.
10:14
